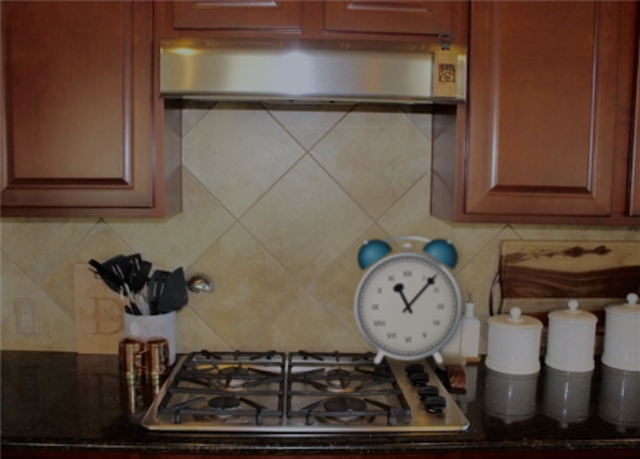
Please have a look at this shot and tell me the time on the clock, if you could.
11:07
